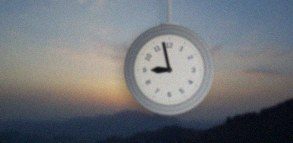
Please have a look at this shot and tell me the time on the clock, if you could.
8:58
